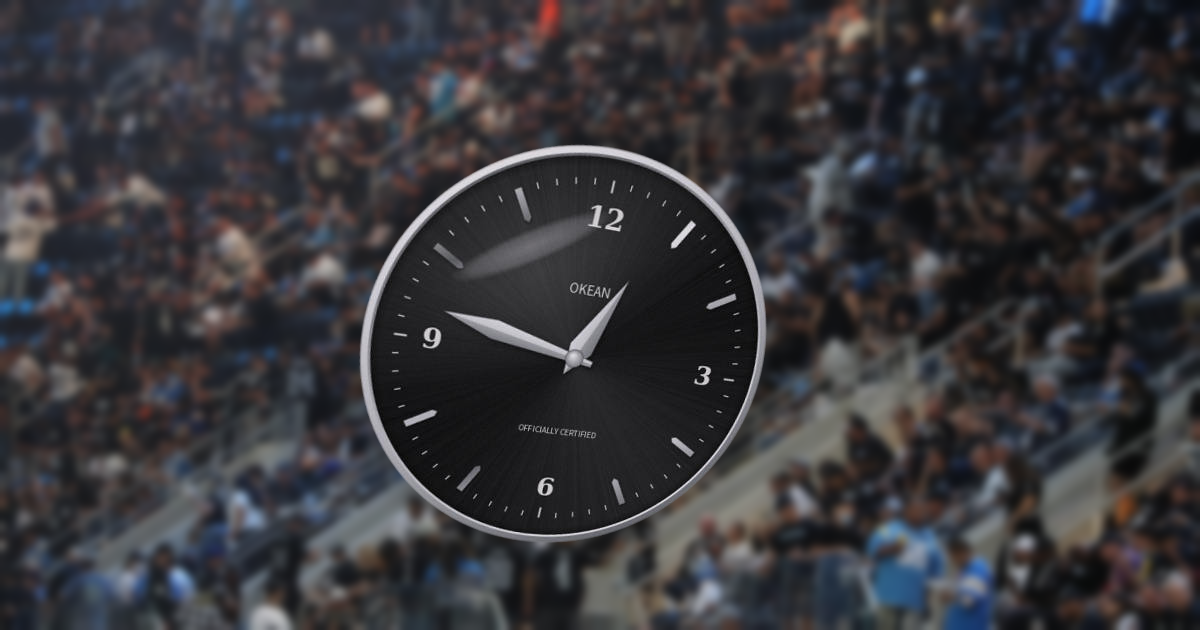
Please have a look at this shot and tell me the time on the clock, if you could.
12:47
